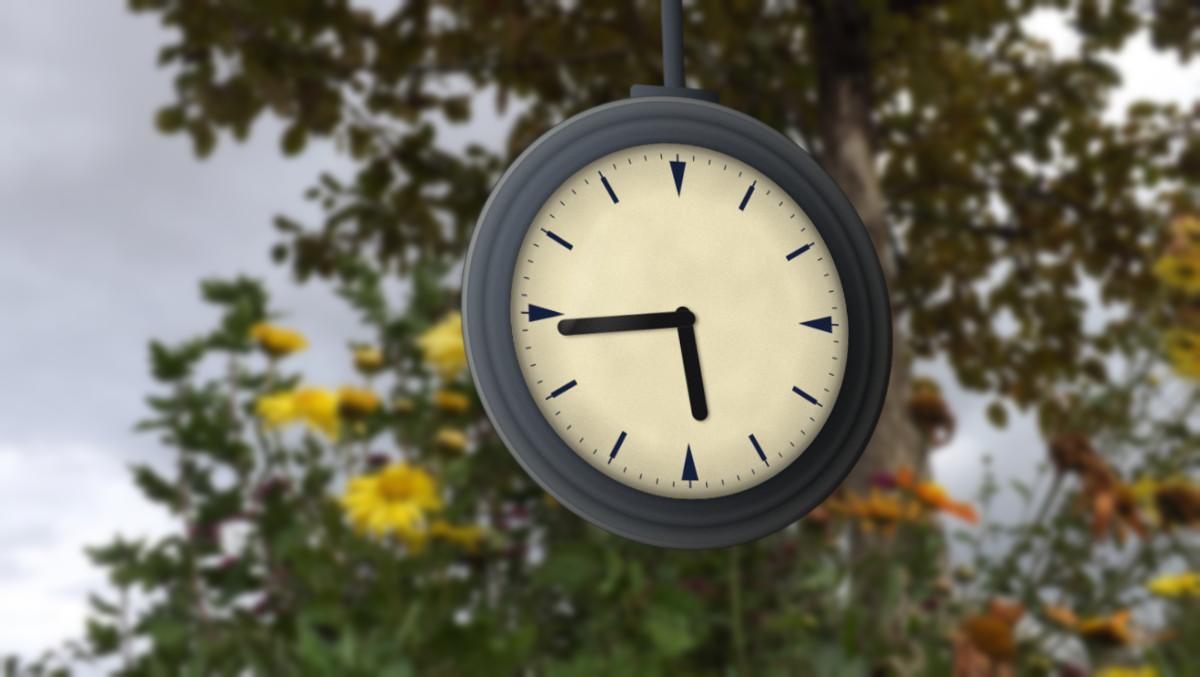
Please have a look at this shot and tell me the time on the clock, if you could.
5:44
